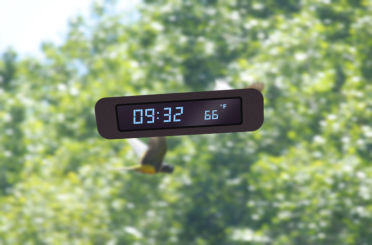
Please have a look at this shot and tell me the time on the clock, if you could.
9:32
